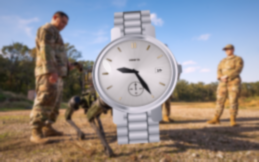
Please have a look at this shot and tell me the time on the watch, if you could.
9:25
